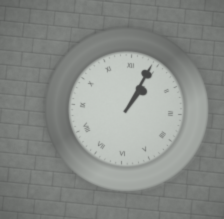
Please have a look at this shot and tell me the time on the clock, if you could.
1:04
